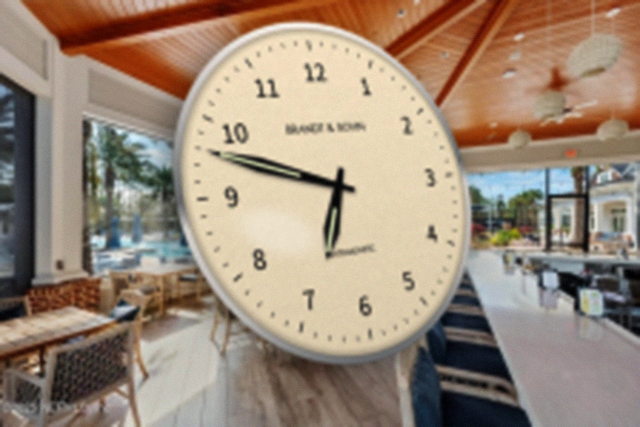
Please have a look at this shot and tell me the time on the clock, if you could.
6:48
